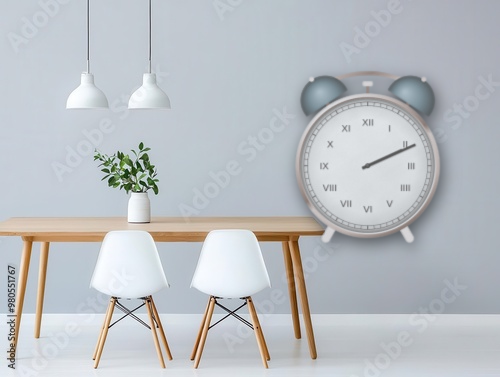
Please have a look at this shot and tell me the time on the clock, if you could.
2:11
